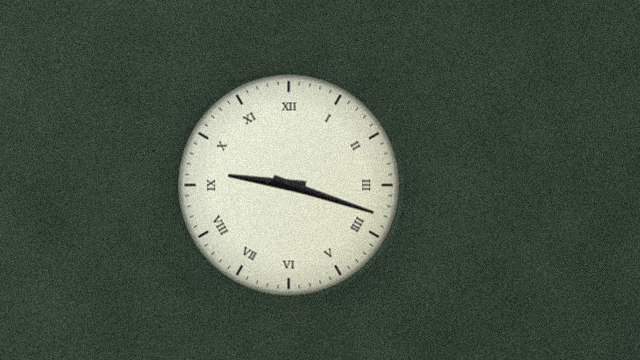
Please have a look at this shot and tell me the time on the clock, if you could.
9:18
